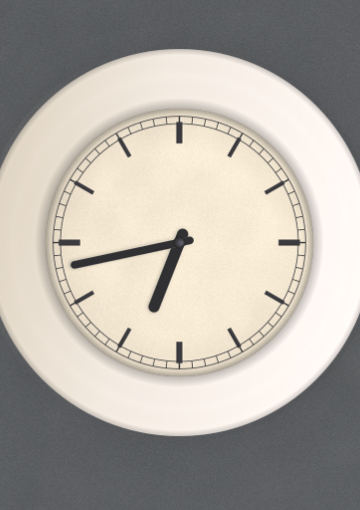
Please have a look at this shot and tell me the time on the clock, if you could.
6:43
